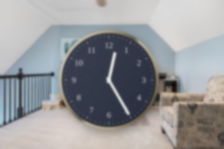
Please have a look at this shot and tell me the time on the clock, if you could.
12:25
